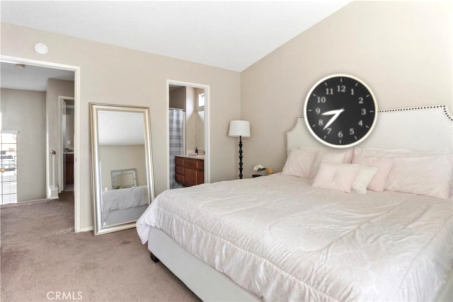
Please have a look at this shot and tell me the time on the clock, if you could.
8:37
